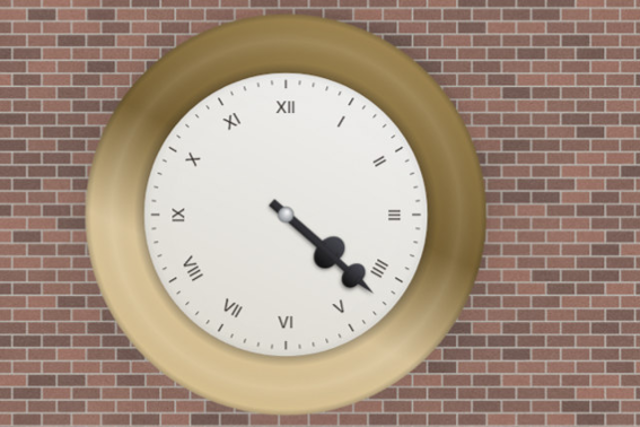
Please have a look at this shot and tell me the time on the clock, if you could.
4:22
